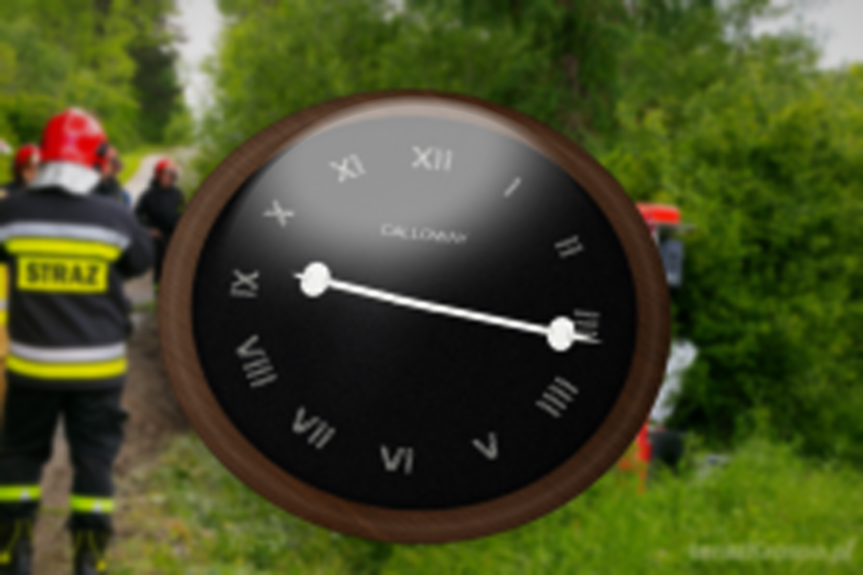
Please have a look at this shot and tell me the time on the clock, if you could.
9:16
